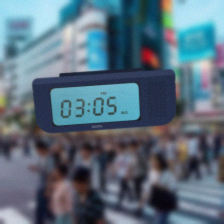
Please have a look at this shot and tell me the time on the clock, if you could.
3:05
